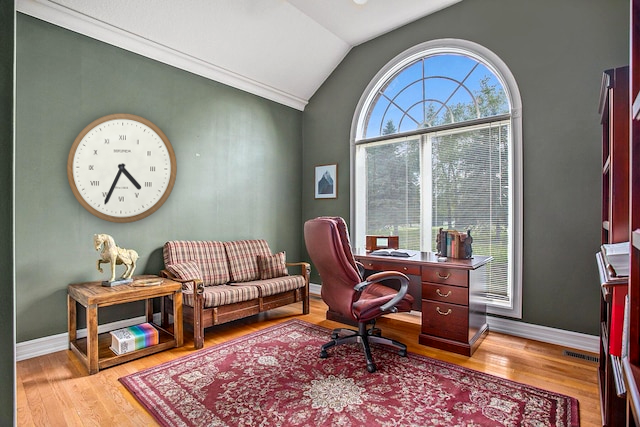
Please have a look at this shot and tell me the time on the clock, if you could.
4:34
